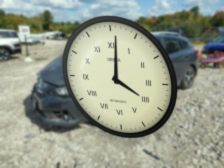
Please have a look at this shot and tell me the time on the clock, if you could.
4:01
